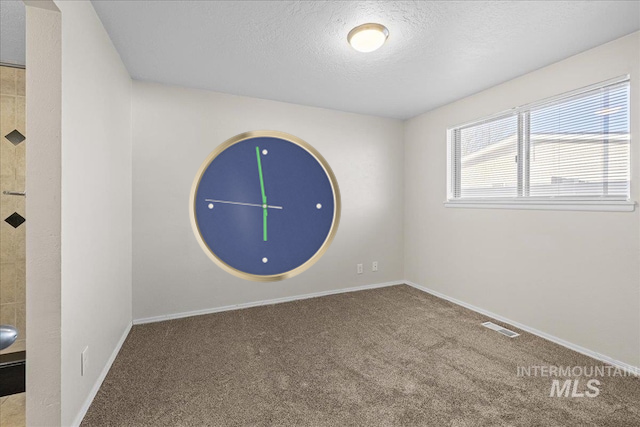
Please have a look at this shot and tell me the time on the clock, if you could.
5:58:46
